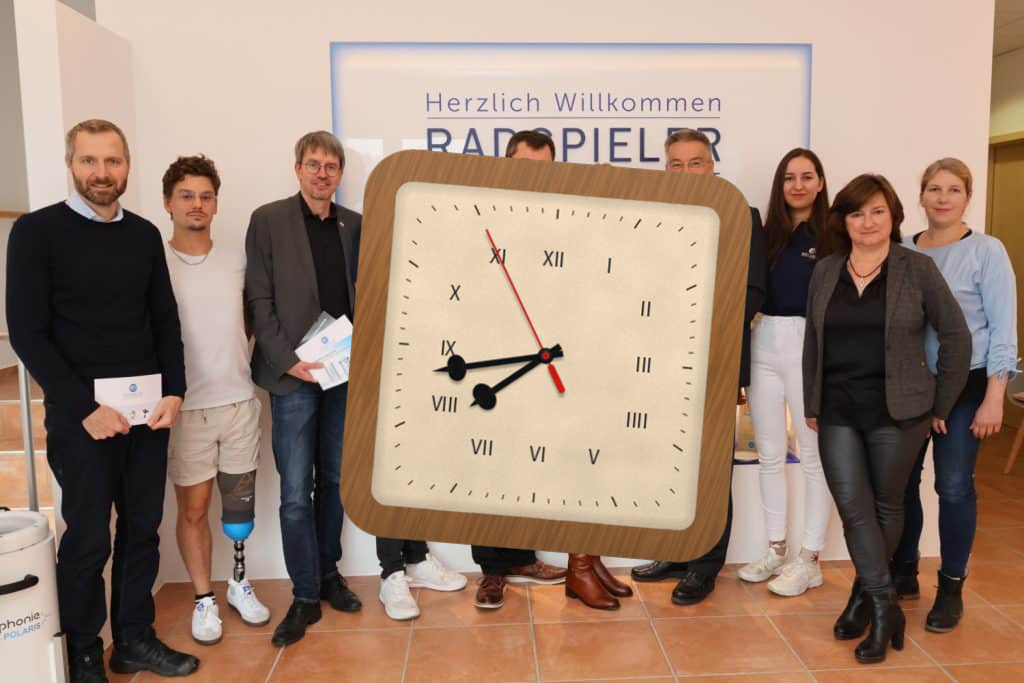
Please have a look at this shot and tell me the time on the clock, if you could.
7:42:55
